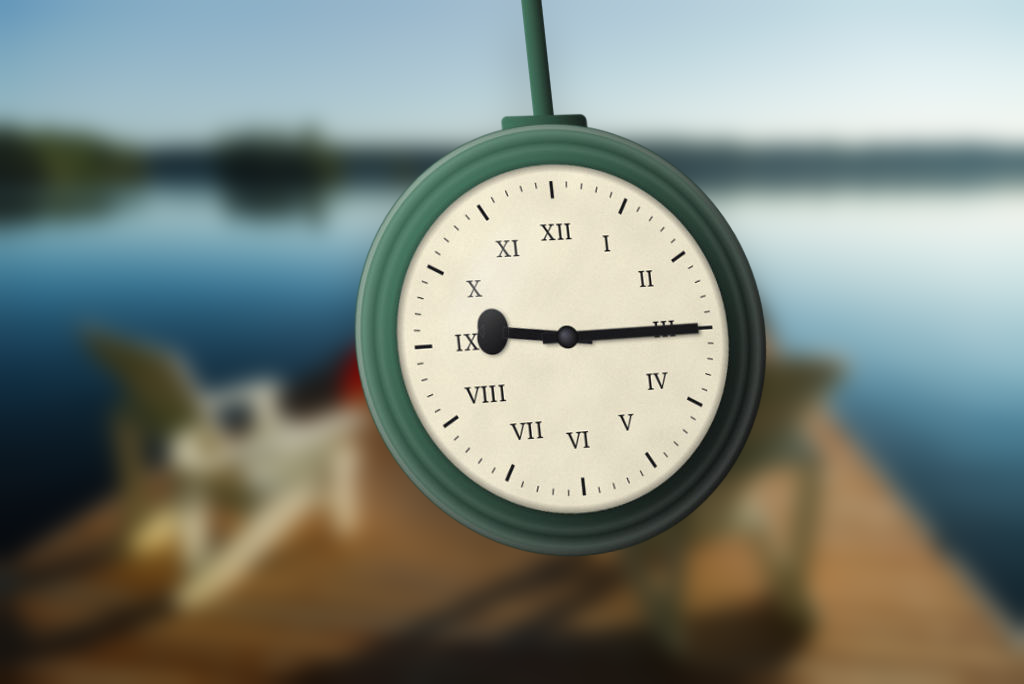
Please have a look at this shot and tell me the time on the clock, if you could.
9:15
